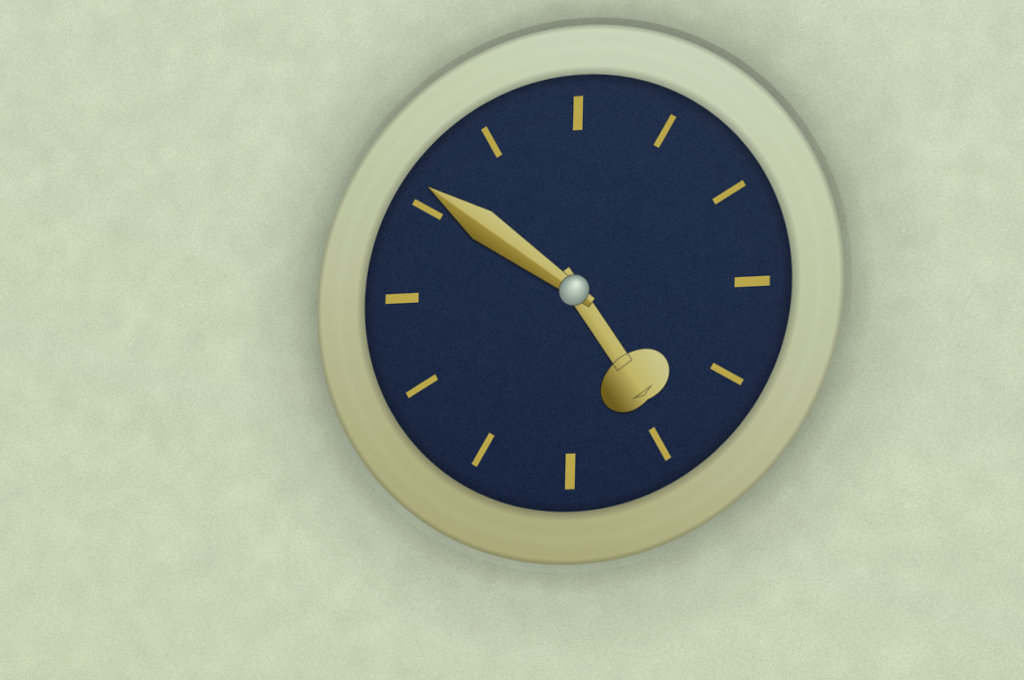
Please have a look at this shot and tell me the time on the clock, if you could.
4:51
